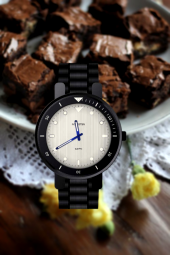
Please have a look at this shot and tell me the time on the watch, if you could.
11:40
